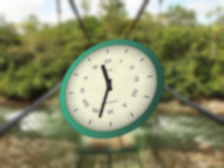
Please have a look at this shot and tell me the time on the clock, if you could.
11:33
